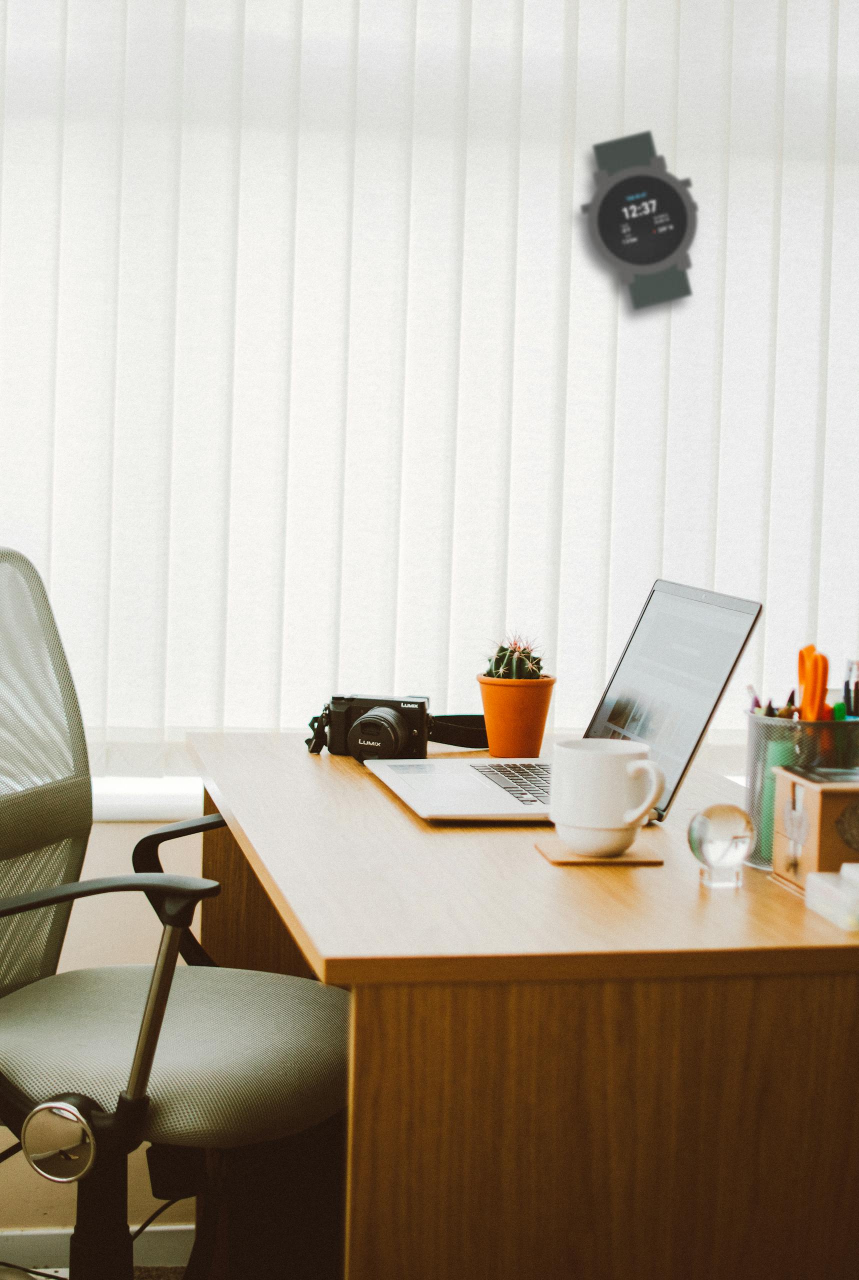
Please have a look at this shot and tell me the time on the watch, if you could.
12:37
